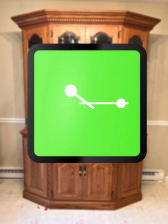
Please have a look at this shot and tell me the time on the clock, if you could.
10:15
